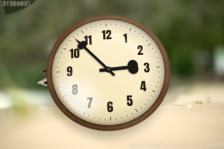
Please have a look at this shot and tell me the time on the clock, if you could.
2:53
